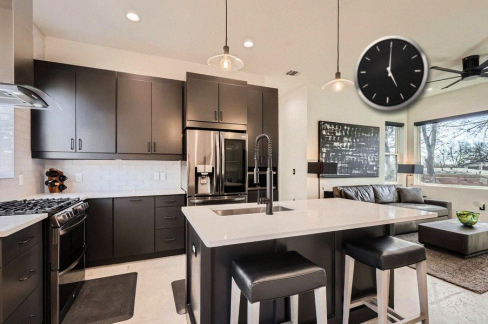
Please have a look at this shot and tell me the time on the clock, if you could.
5:00
